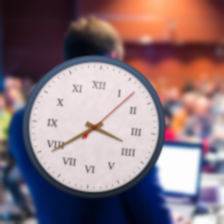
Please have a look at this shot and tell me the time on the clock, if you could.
3:39:07
